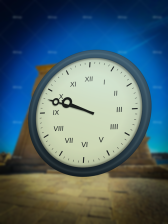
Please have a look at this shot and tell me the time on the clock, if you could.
9:48
